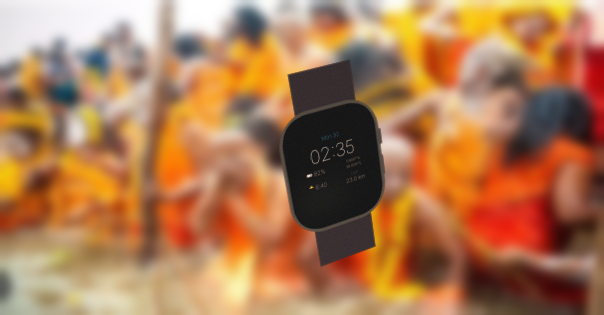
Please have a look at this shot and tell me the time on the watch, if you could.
2:35
